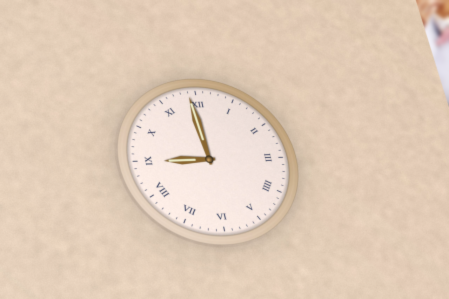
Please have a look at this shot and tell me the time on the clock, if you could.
8:59
